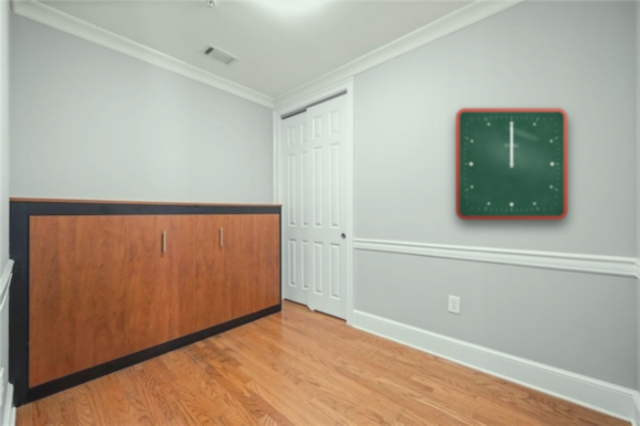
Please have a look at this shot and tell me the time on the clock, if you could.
12:00
